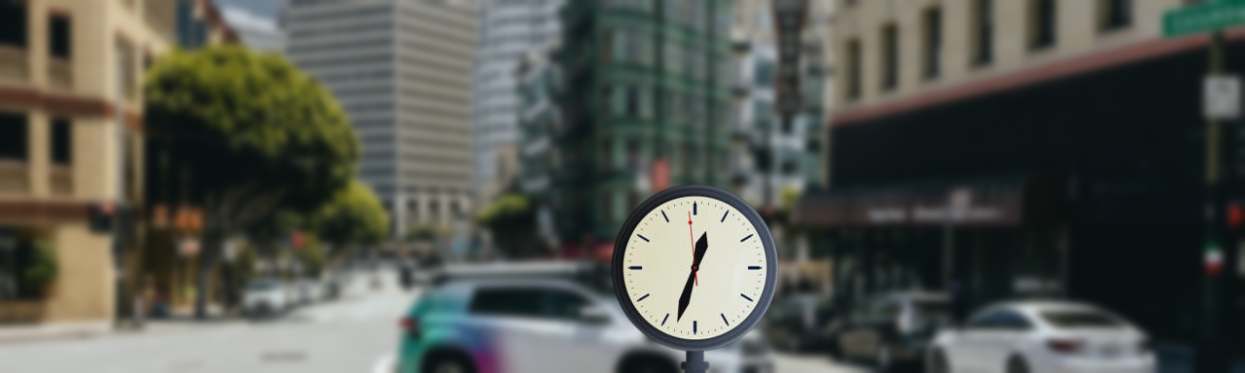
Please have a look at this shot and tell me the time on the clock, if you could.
12:32:59
